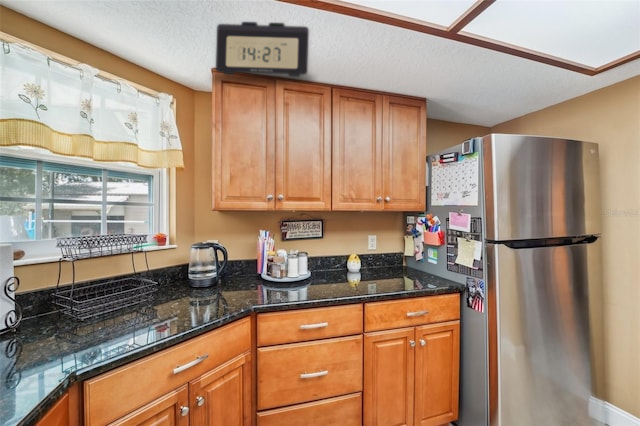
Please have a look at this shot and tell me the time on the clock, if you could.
14:27
